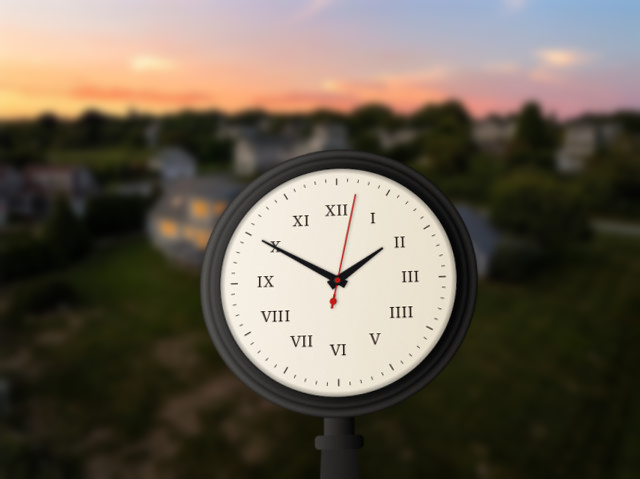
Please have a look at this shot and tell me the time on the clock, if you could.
1:50:02
